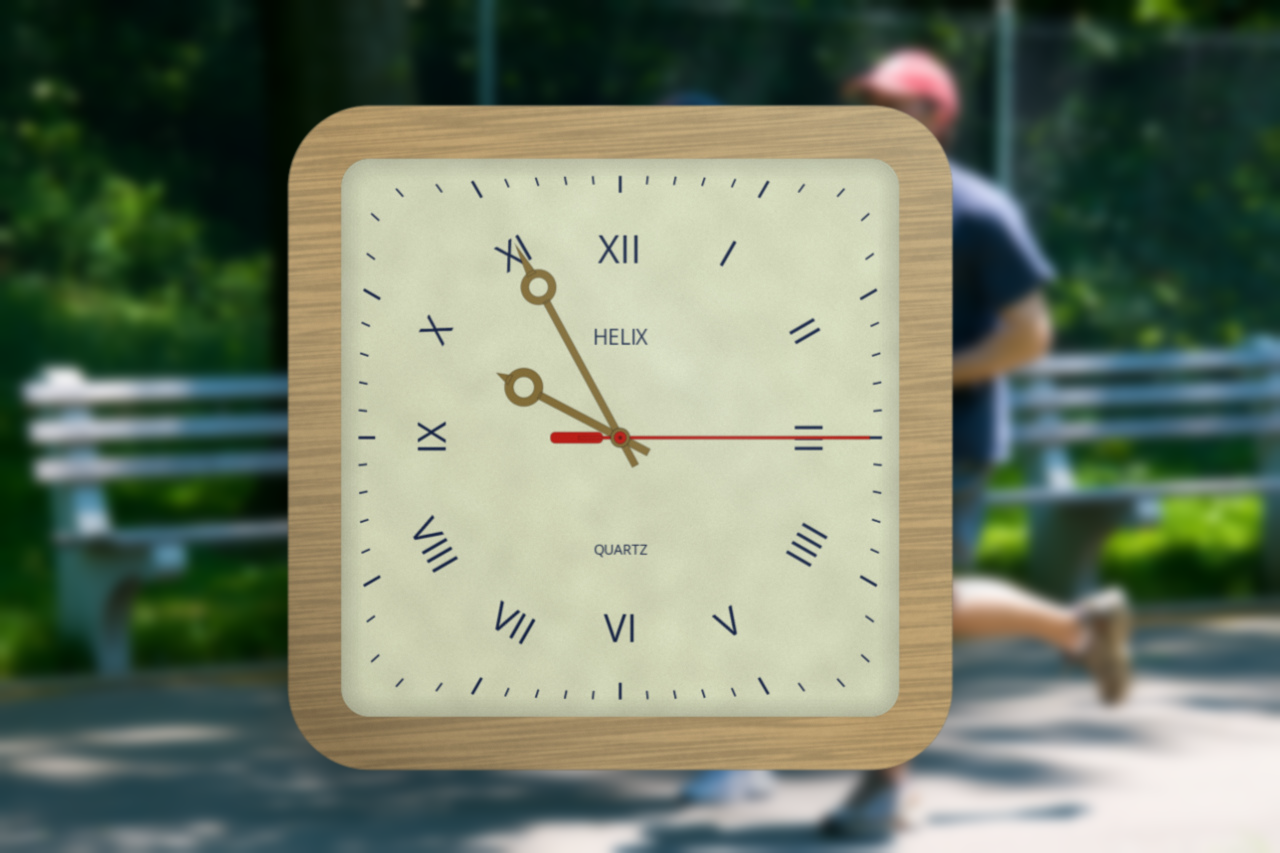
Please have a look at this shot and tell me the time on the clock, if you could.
9:55:15
